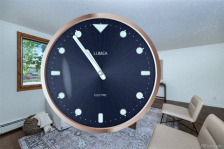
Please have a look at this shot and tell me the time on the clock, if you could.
10:54
